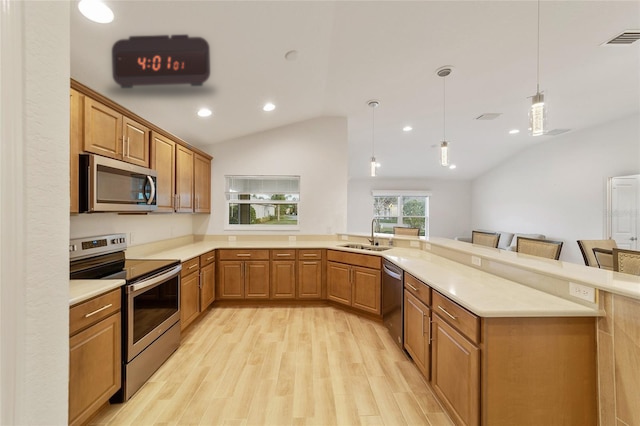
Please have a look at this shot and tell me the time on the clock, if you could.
4:01
